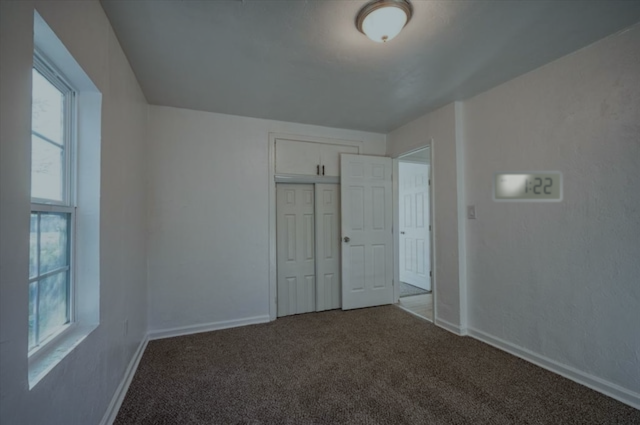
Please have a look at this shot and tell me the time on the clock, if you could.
1:22
